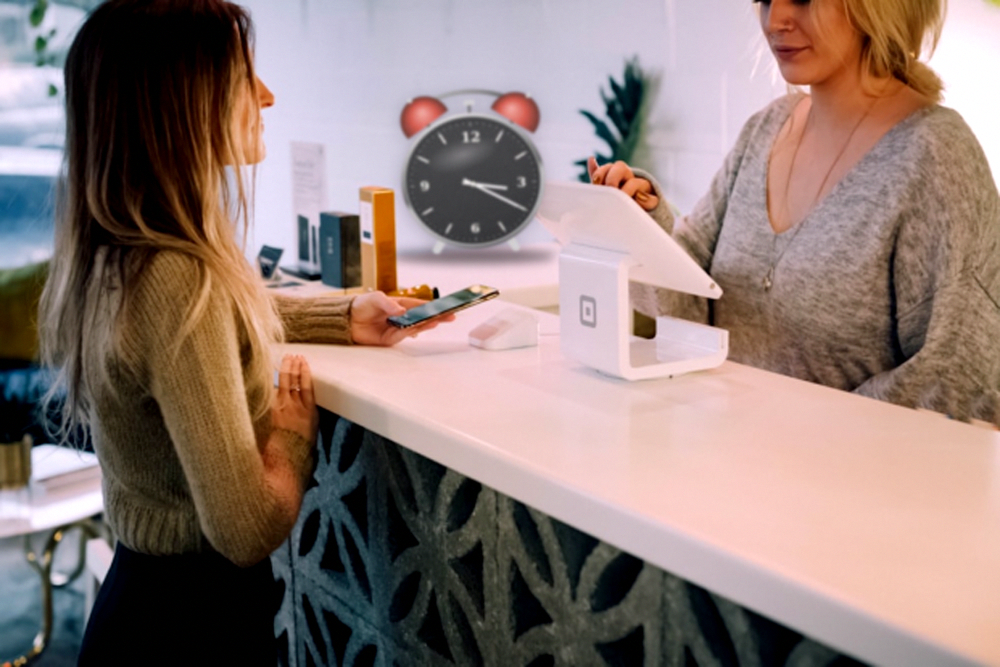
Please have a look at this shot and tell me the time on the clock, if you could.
3:20
